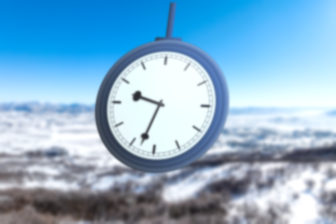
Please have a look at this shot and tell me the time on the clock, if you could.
9:33
